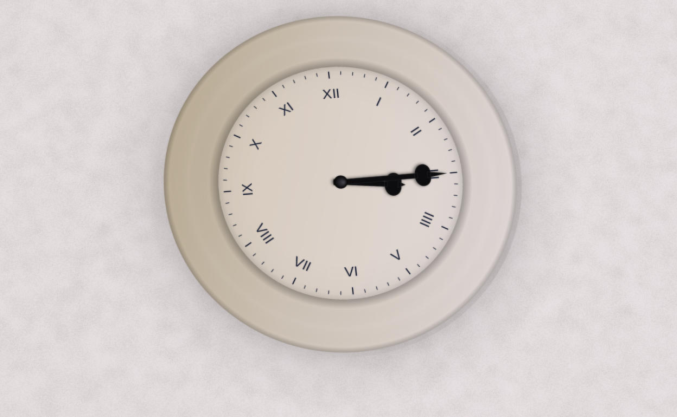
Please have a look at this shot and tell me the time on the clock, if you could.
3:15
